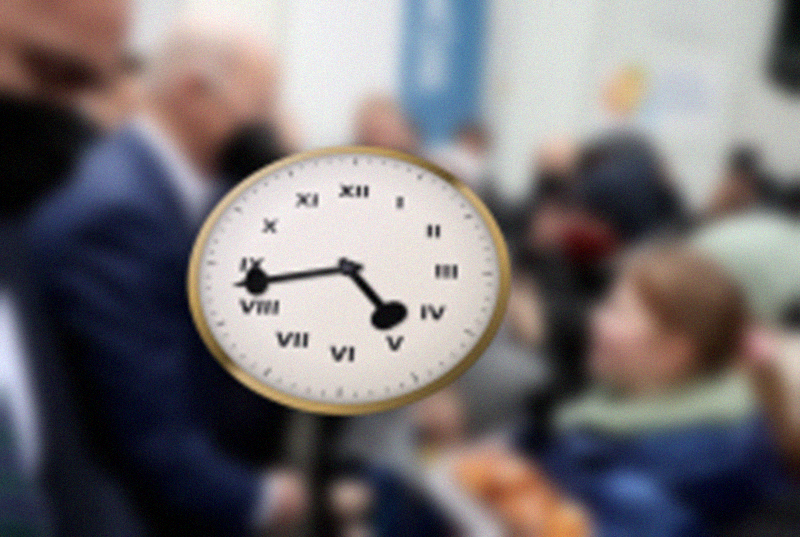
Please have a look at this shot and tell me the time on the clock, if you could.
4:43
